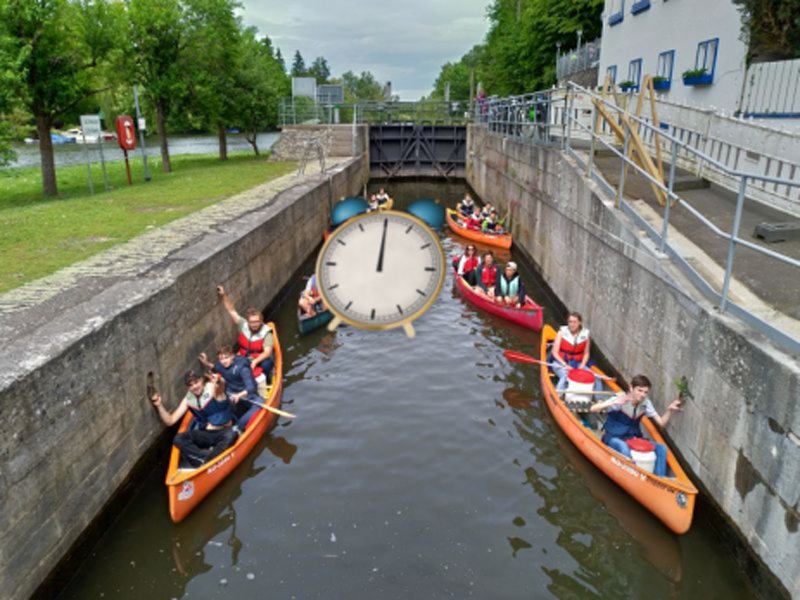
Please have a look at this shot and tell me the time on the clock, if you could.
12:00
